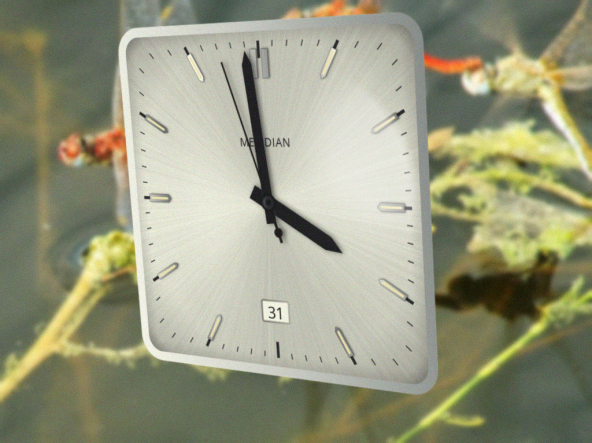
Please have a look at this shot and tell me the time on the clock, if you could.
3:58:57
